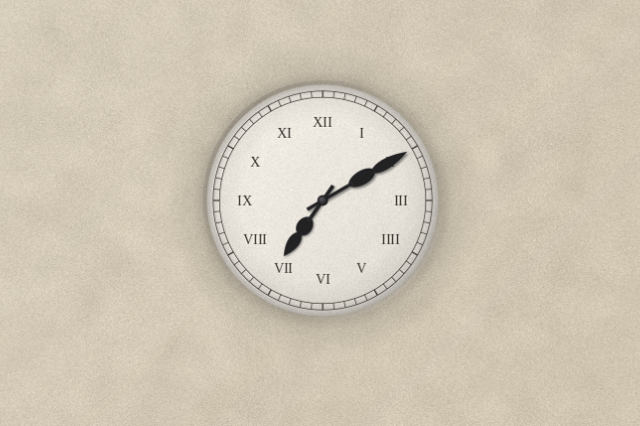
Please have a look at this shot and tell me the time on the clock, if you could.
7:10
